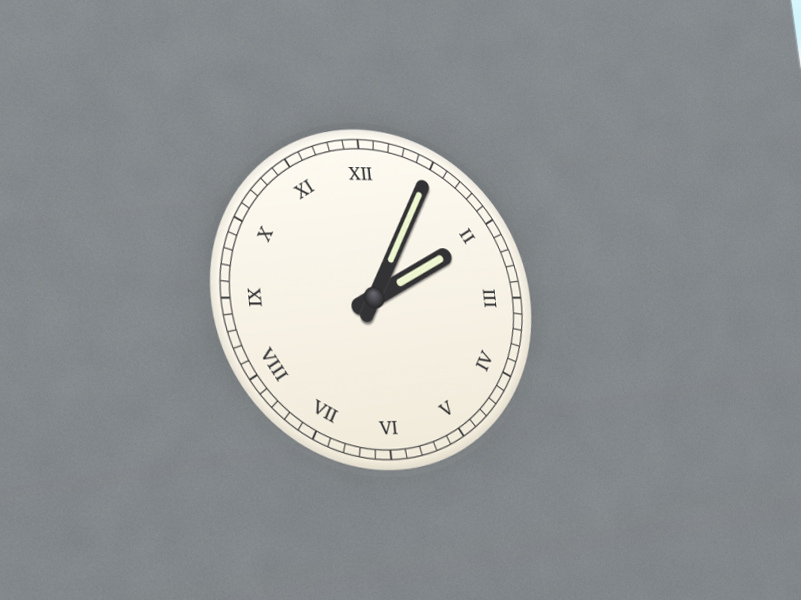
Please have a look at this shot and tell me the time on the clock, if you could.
2:05
